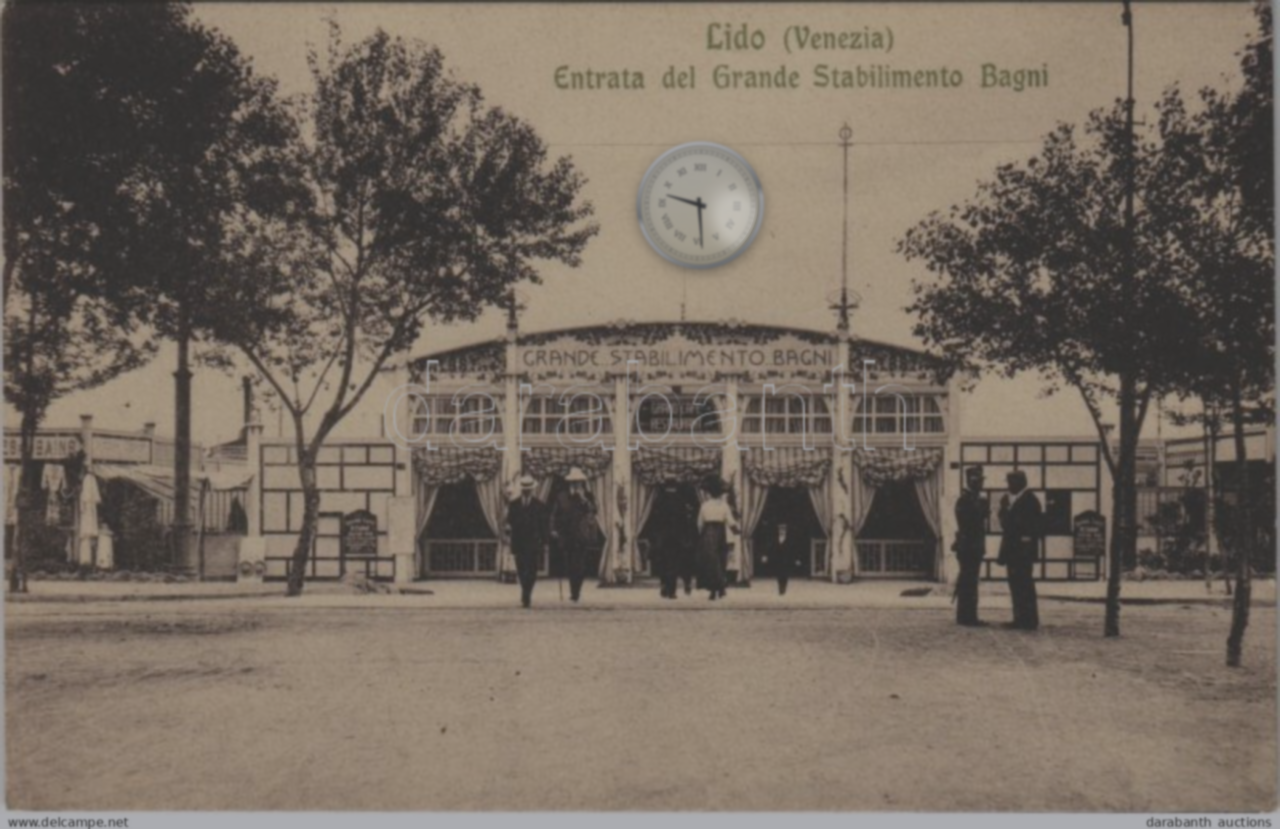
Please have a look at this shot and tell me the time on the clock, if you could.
9:29
